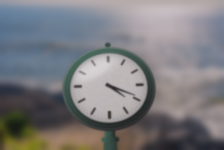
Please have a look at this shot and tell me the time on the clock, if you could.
4:19
